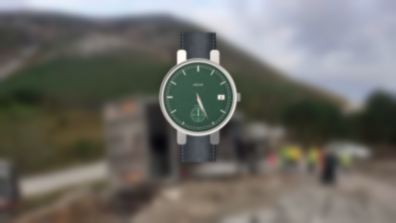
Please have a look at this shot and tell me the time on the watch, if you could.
5:26
